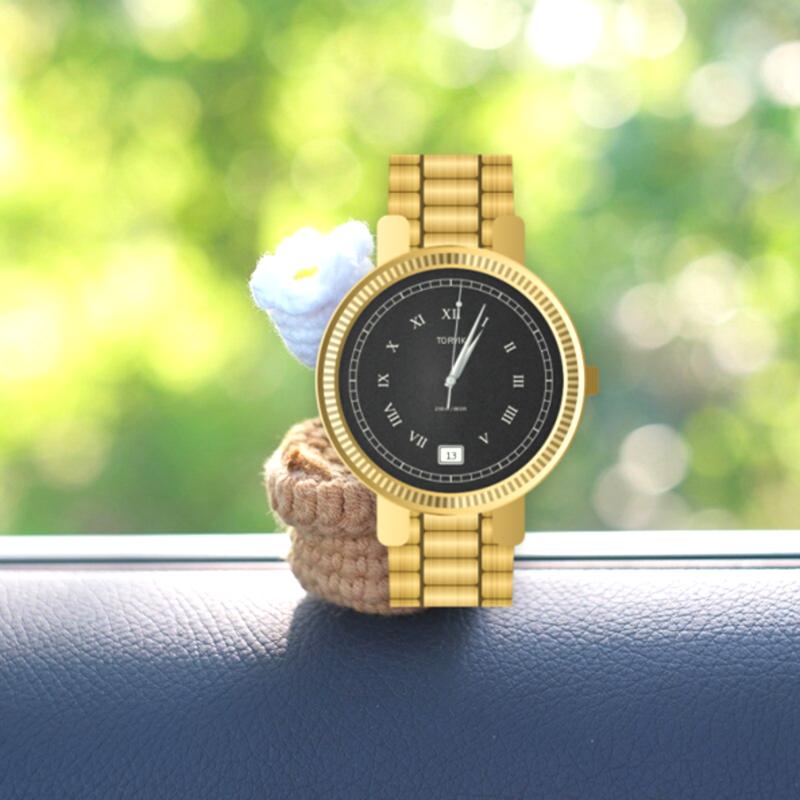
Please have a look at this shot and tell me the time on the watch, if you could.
1:04:01
